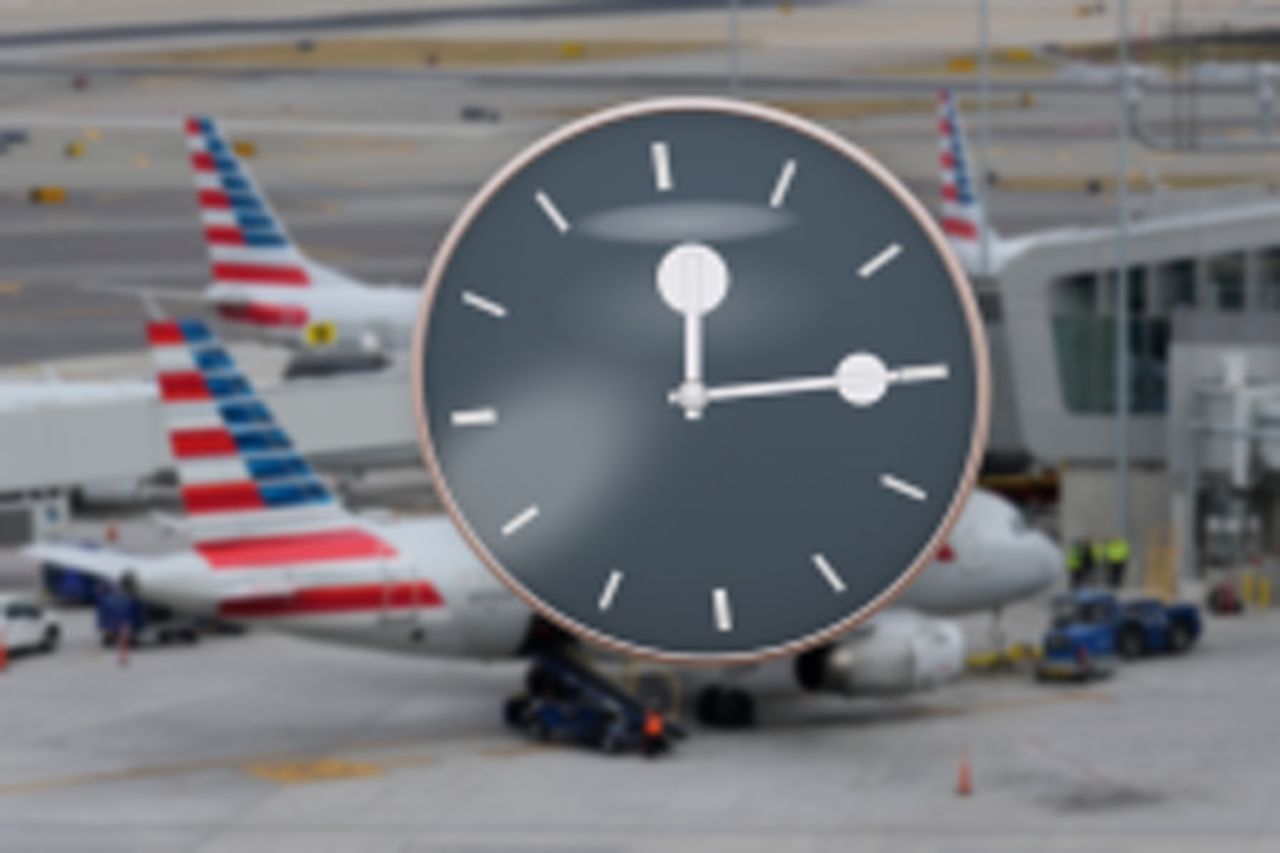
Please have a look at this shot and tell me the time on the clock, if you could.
12:15
